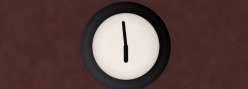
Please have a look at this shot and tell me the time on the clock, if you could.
5:59
